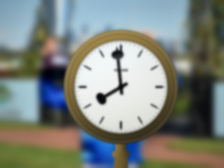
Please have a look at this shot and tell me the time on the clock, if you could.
7:59
